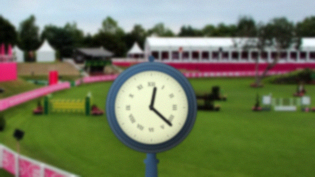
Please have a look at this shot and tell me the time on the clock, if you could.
12:22
